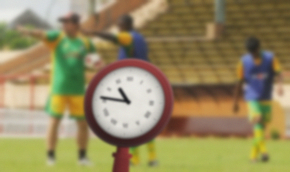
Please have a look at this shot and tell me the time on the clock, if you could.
10:46
